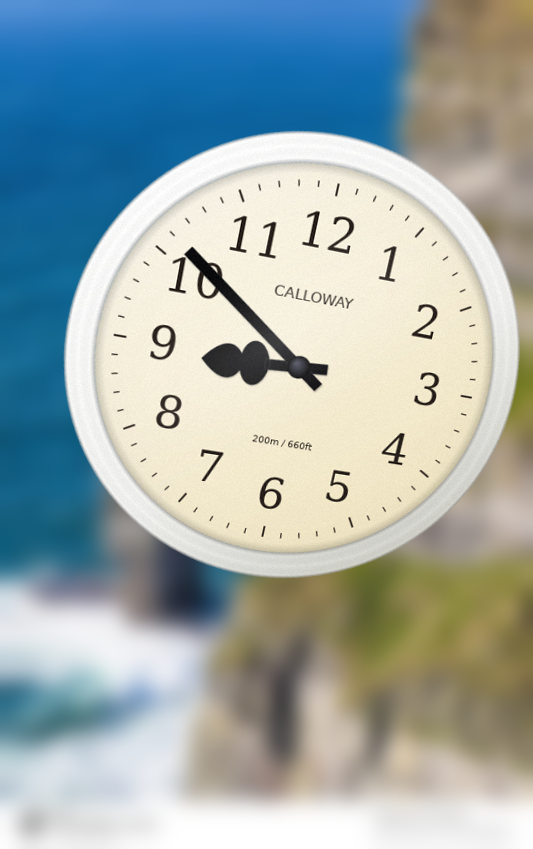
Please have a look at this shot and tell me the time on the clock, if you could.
8:51
